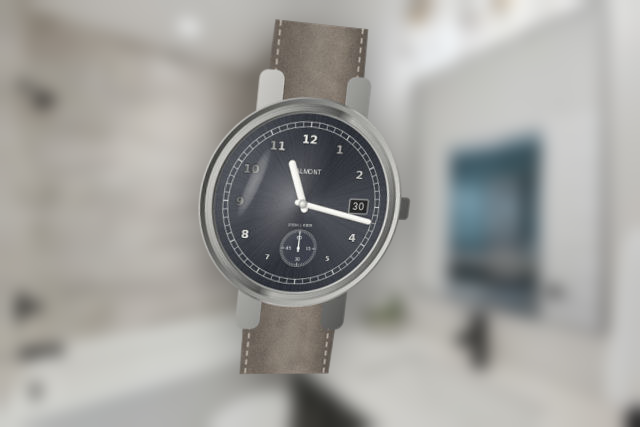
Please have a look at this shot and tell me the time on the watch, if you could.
11:17
